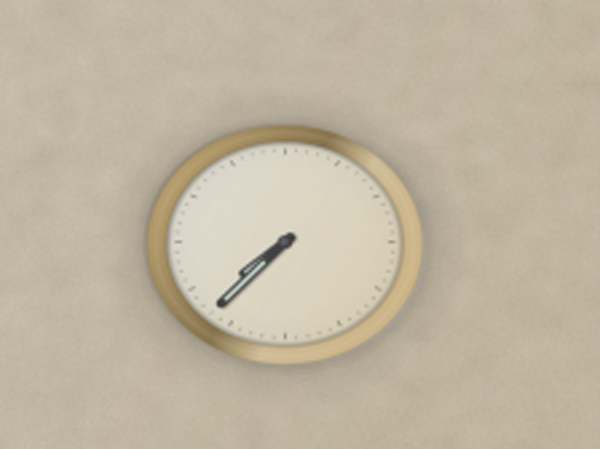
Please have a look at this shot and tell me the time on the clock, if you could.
7:37
